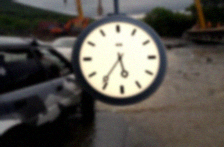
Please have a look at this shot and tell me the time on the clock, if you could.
5:36
